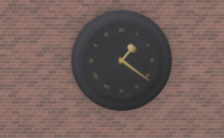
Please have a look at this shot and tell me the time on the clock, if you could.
1:21
